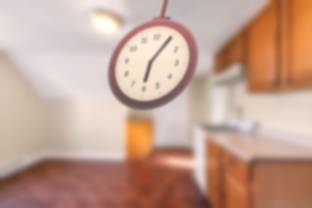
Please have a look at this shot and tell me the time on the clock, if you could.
6:05
